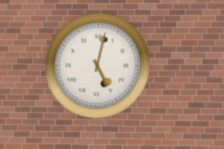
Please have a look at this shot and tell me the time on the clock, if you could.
5:02
